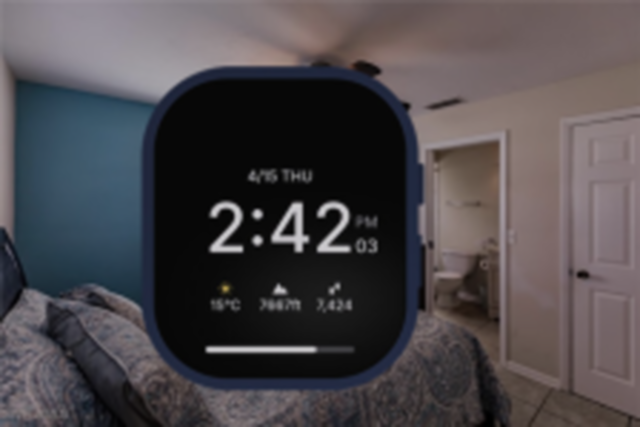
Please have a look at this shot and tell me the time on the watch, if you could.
2:42
